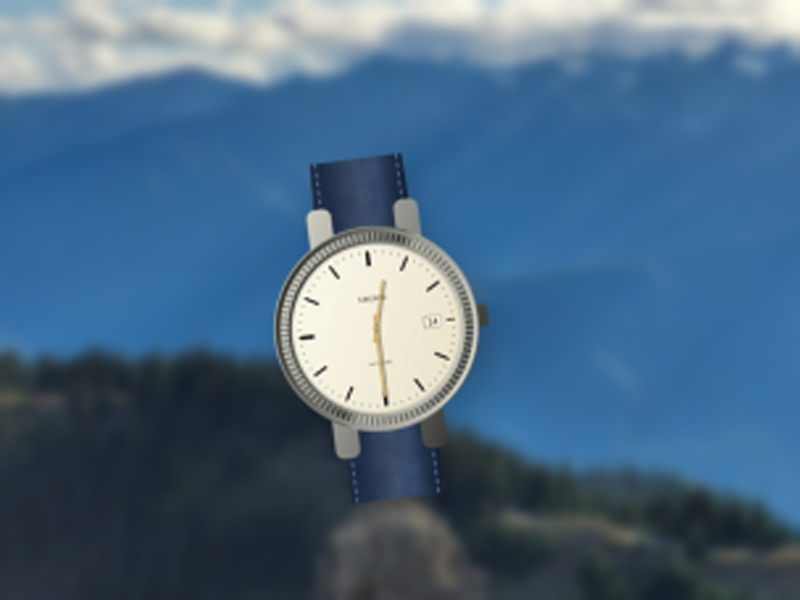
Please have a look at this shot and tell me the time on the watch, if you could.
12:30
